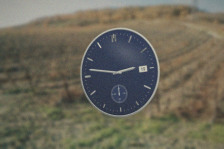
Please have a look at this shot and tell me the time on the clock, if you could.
2:47
